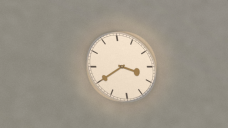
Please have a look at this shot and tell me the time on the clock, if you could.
3:40
